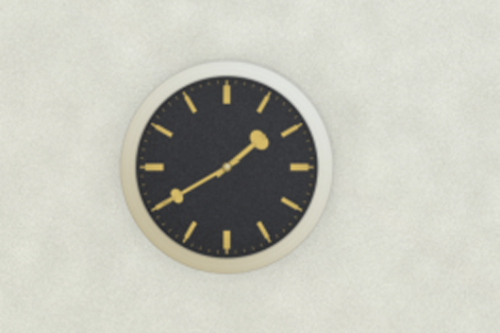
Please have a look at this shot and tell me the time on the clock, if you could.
1:40
